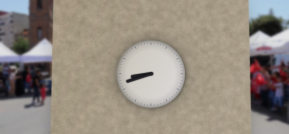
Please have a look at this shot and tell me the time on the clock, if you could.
8:42
